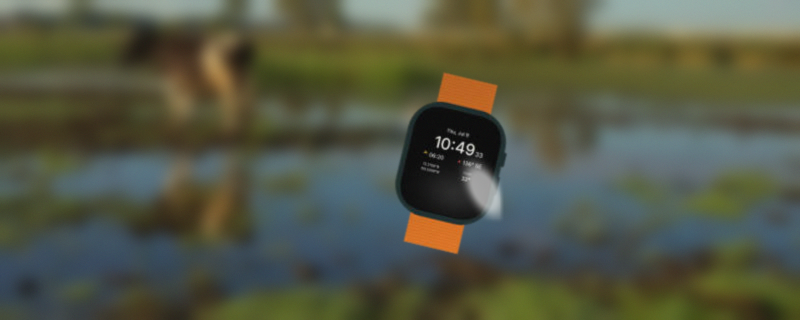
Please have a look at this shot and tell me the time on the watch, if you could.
10:49
